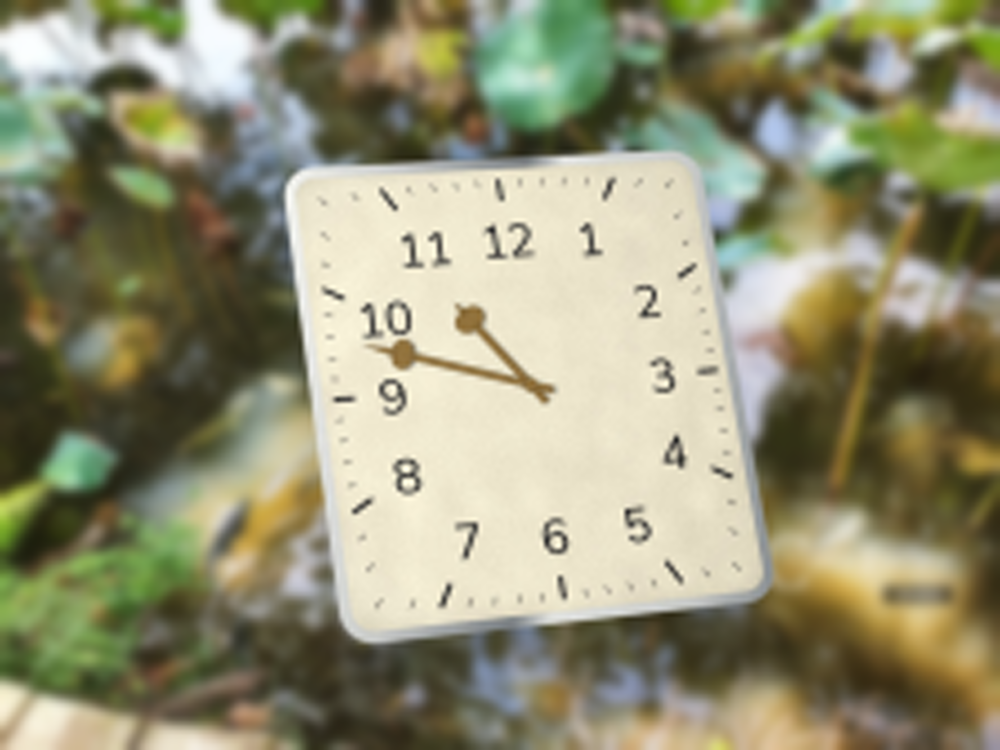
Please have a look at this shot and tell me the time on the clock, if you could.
10:48
